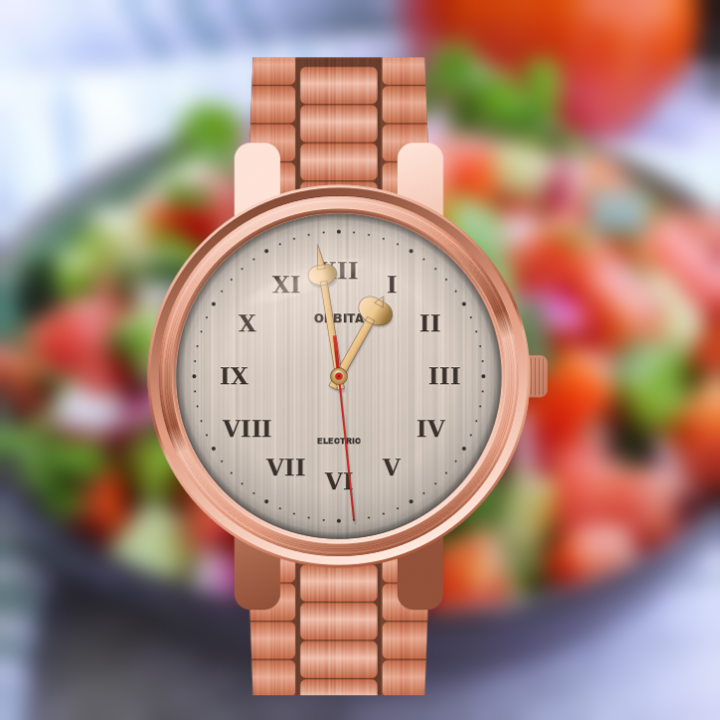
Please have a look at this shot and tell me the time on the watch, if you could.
12:58:29
